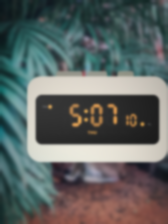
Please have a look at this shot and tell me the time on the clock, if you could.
5:07:10
